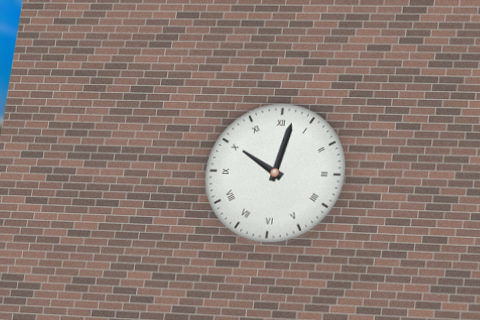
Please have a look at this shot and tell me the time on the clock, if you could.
10:02
